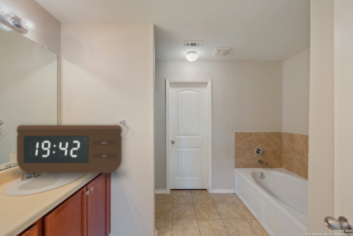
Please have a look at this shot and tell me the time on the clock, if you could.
19:42
